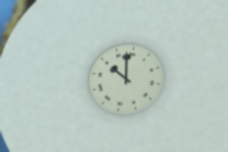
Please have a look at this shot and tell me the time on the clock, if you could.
9:58
